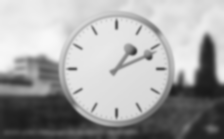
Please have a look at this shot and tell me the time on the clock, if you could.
1:11
